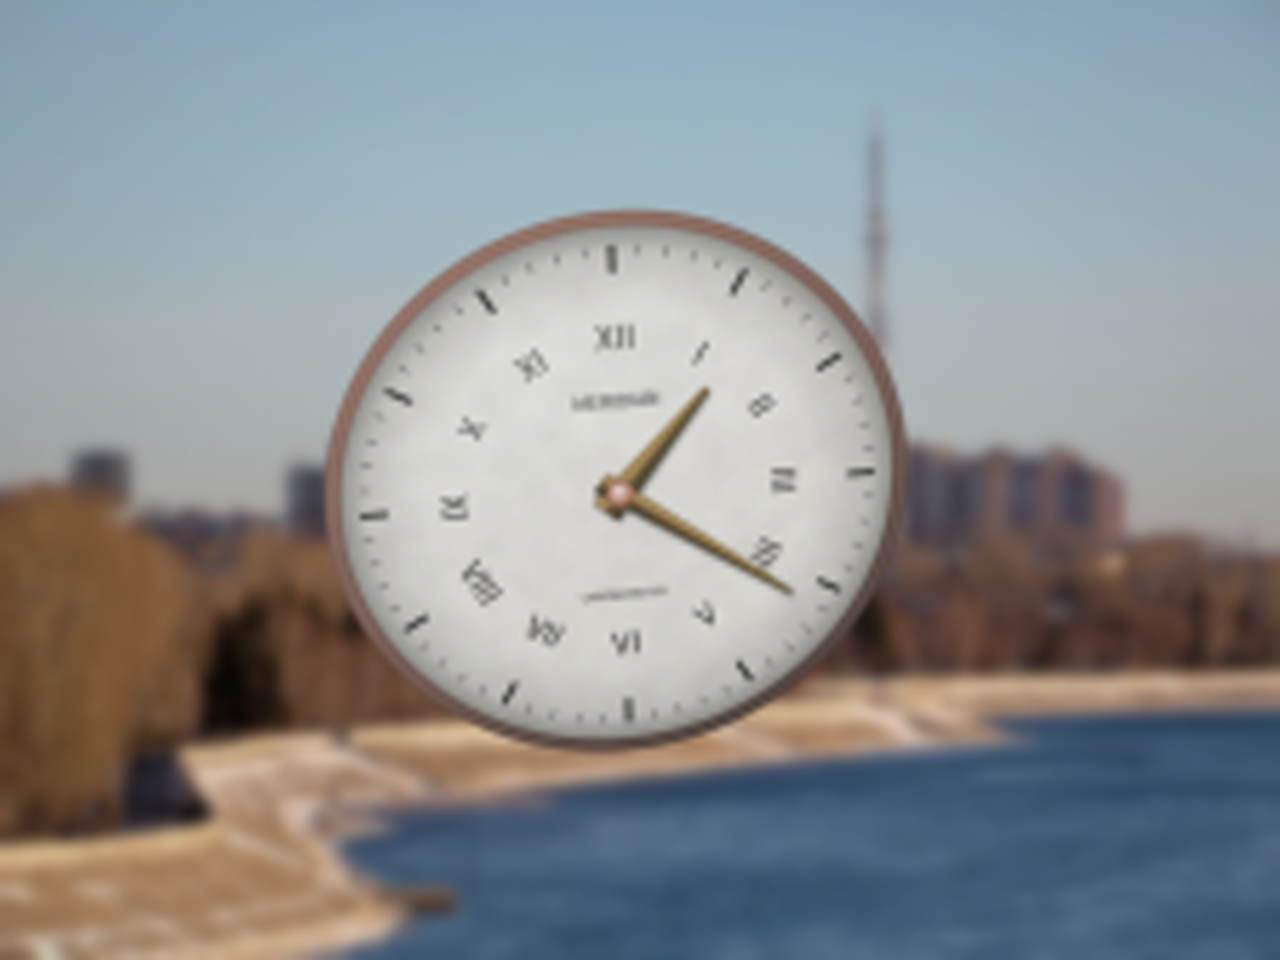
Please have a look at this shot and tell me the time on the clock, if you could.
1:21
